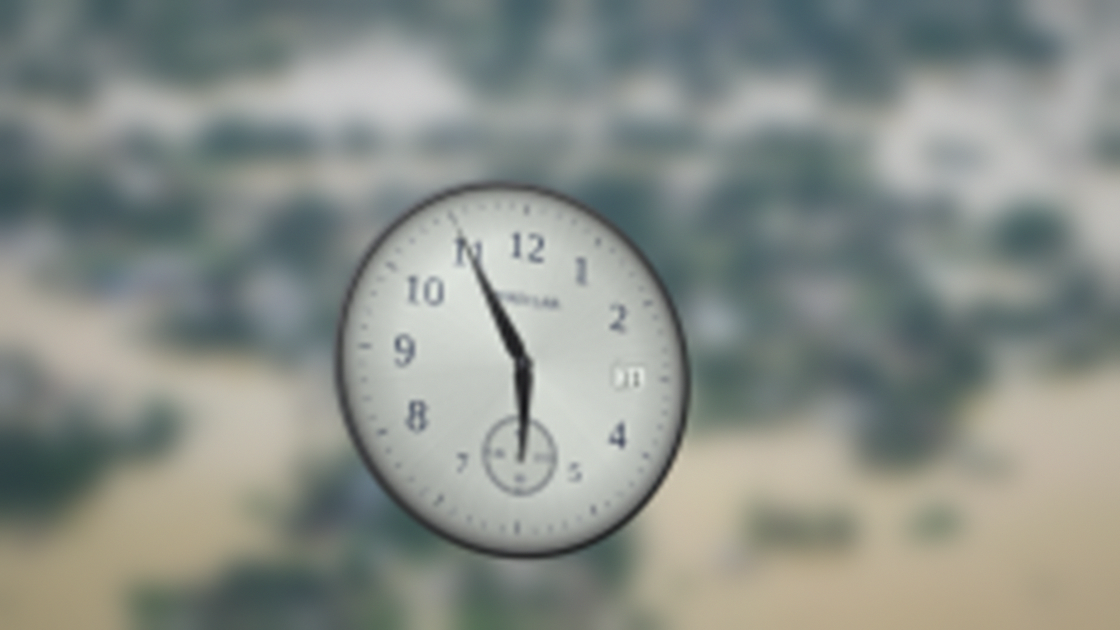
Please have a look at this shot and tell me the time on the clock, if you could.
5:55
